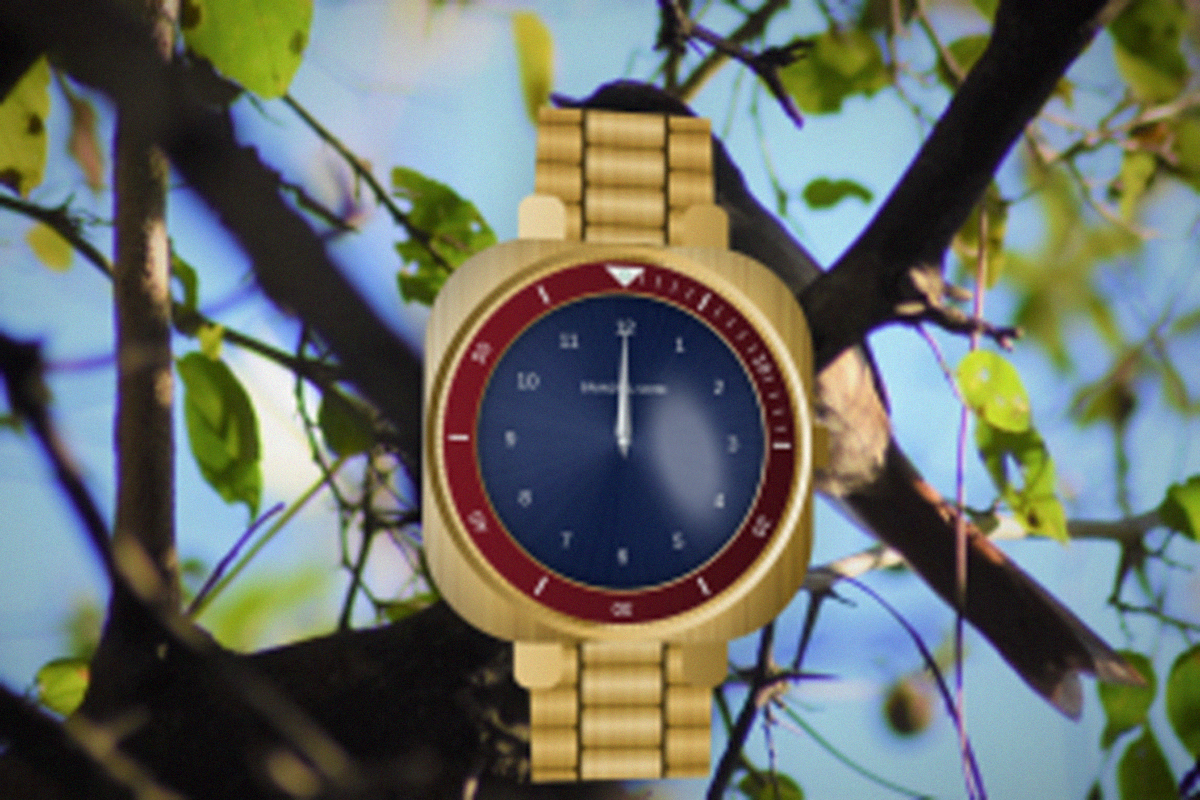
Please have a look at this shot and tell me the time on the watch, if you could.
12:00
